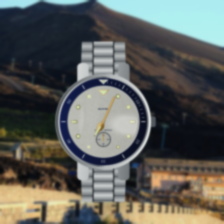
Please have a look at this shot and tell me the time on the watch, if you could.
7:04
